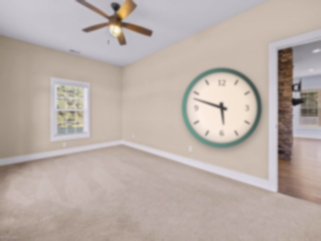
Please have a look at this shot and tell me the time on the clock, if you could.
5:48
